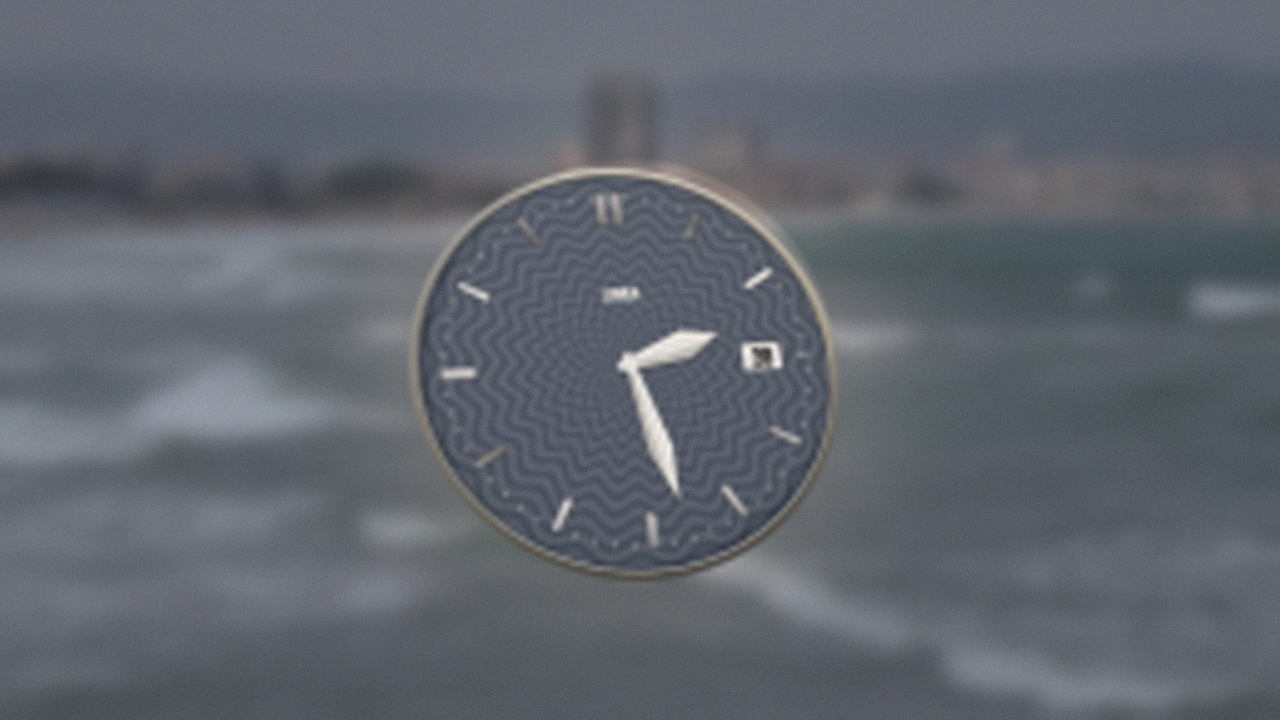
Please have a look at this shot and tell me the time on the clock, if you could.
2:28
